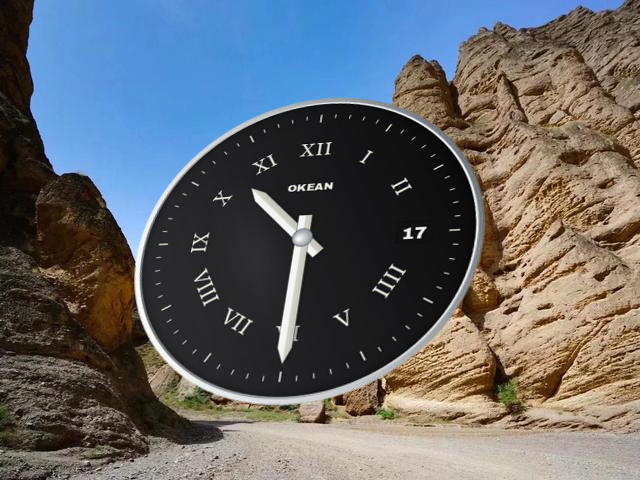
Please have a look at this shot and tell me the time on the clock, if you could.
10:30
